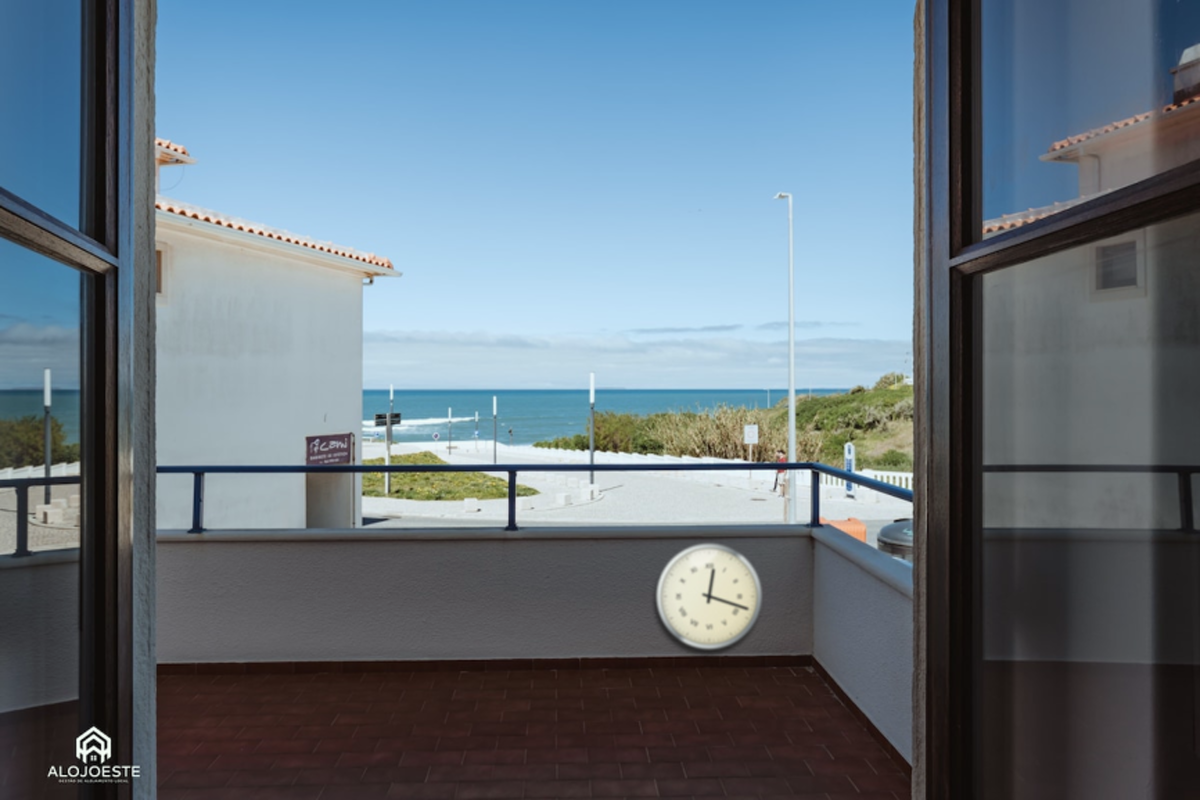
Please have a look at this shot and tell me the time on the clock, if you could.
12:18
